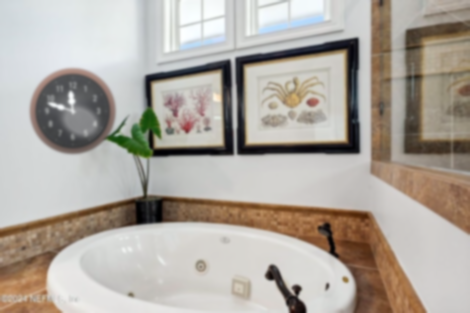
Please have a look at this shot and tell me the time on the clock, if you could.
11:48
